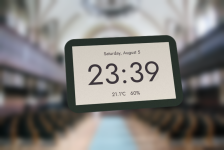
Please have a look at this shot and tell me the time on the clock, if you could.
23:39
